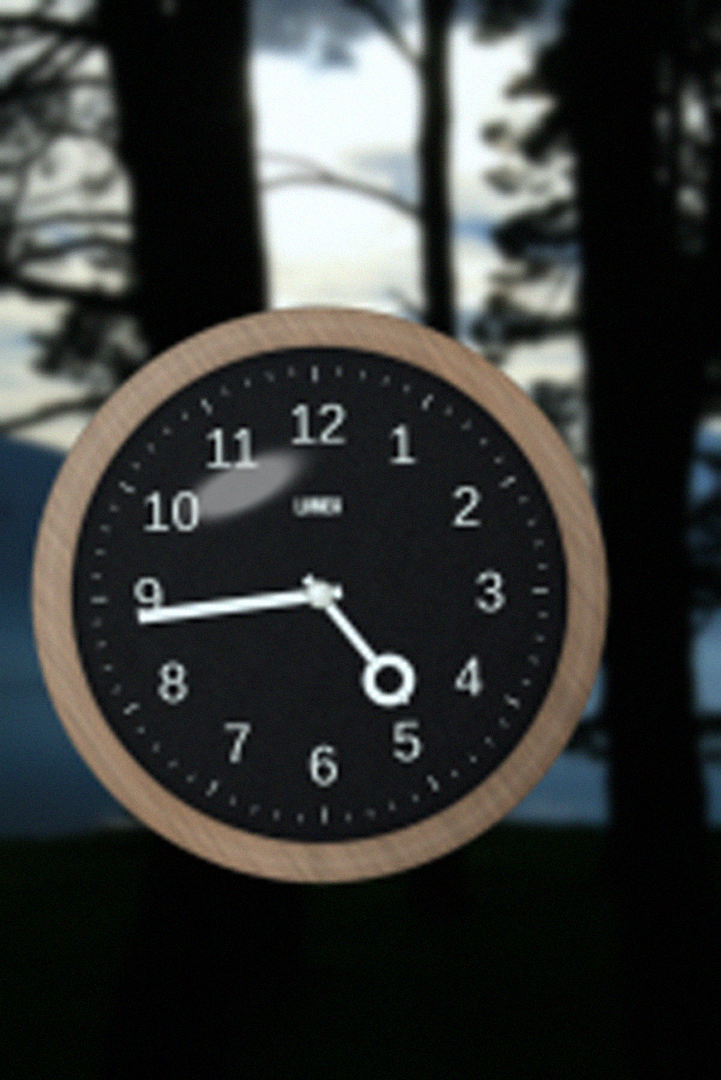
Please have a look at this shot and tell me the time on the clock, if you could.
4:44
